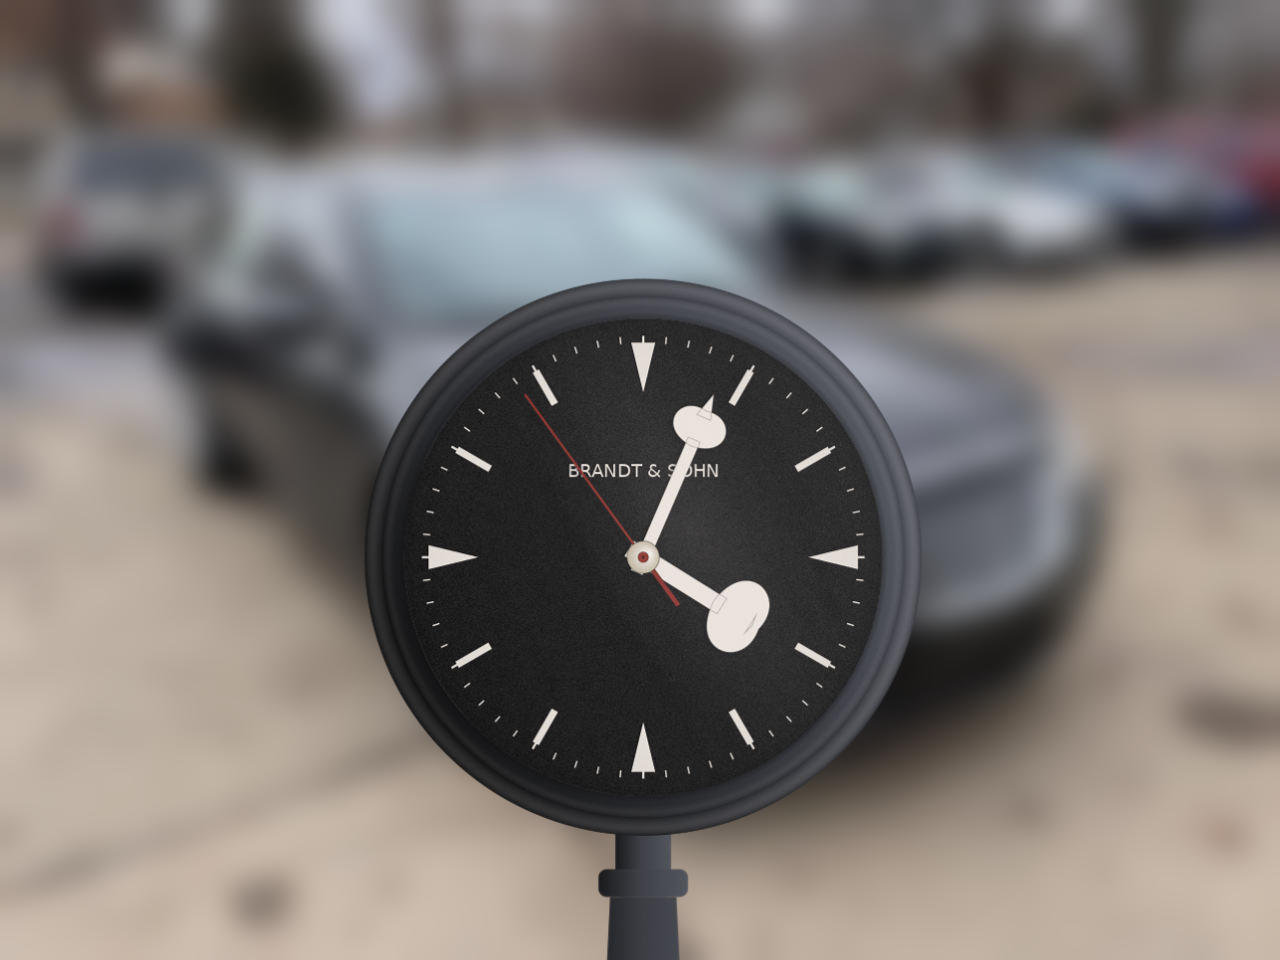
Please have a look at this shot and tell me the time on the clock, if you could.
4:03:54
